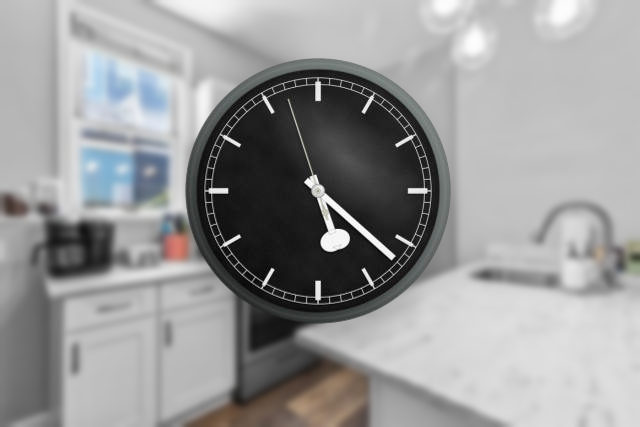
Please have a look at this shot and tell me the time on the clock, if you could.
5:21:57
